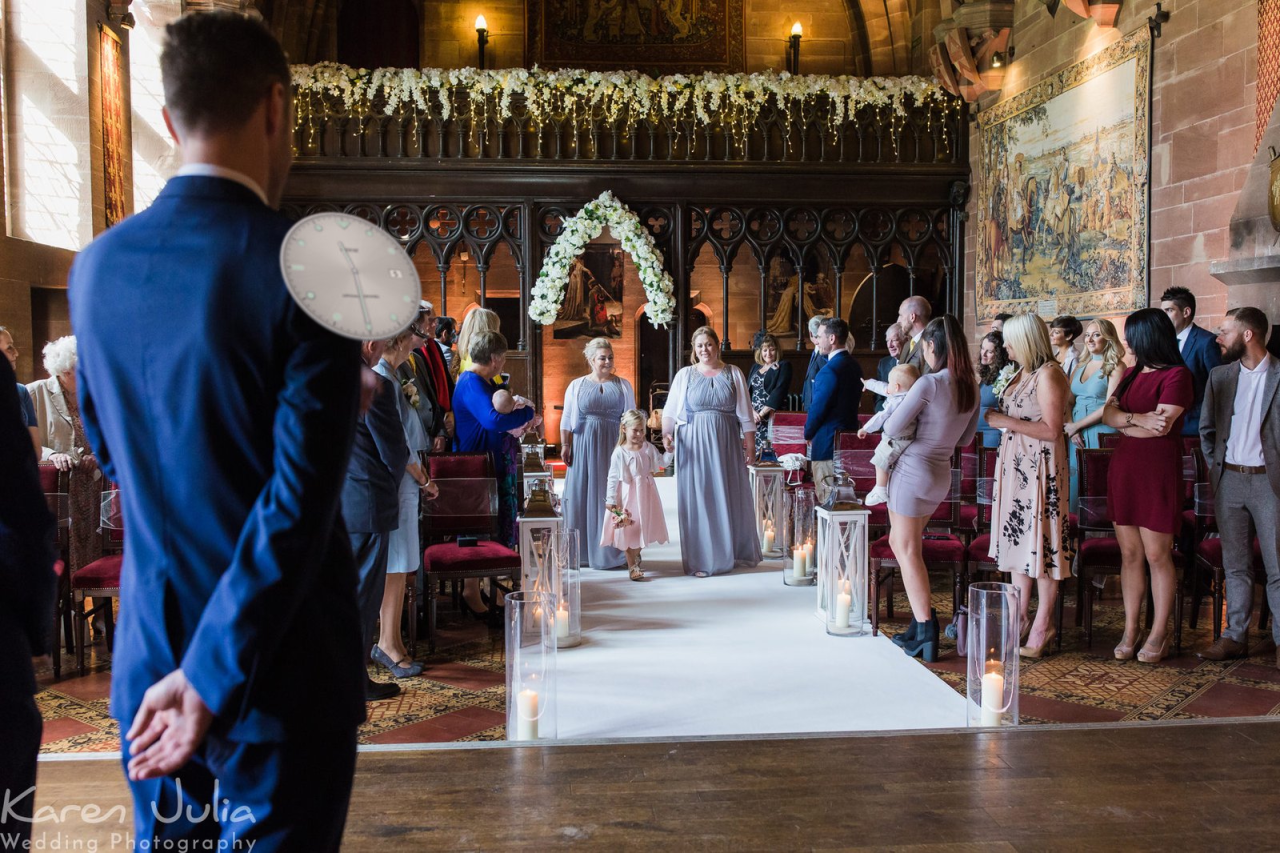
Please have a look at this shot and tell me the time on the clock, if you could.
11:30
